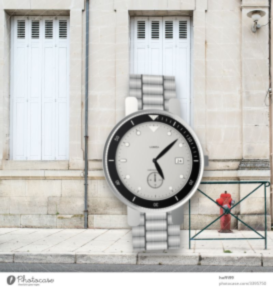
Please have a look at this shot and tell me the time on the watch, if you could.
5:08
